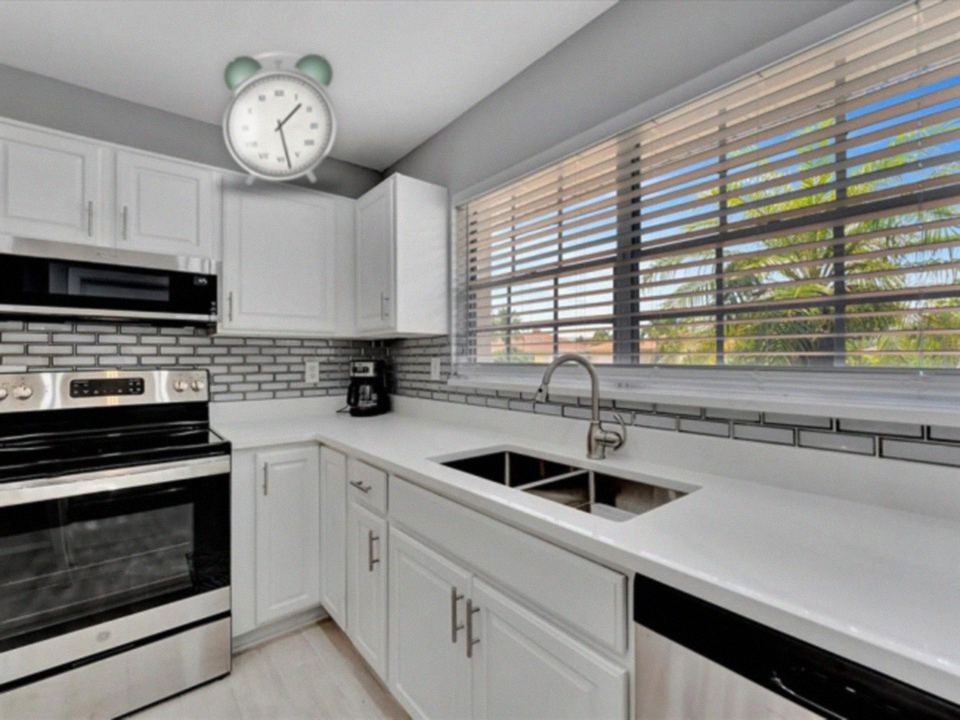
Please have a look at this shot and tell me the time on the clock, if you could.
1:28
